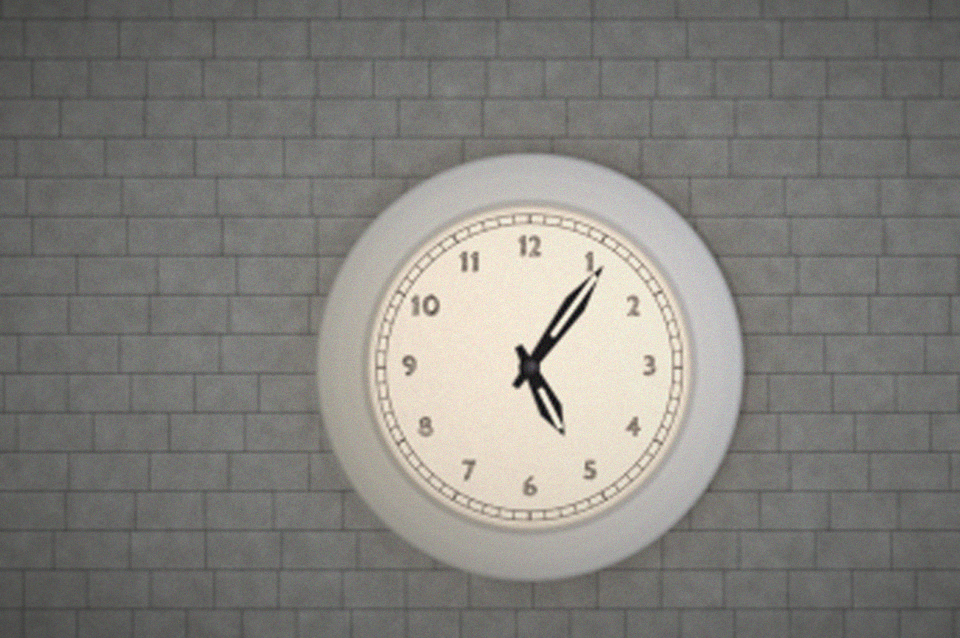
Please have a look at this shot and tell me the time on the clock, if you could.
5:06
